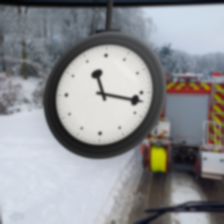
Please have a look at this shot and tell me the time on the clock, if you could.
11:17
